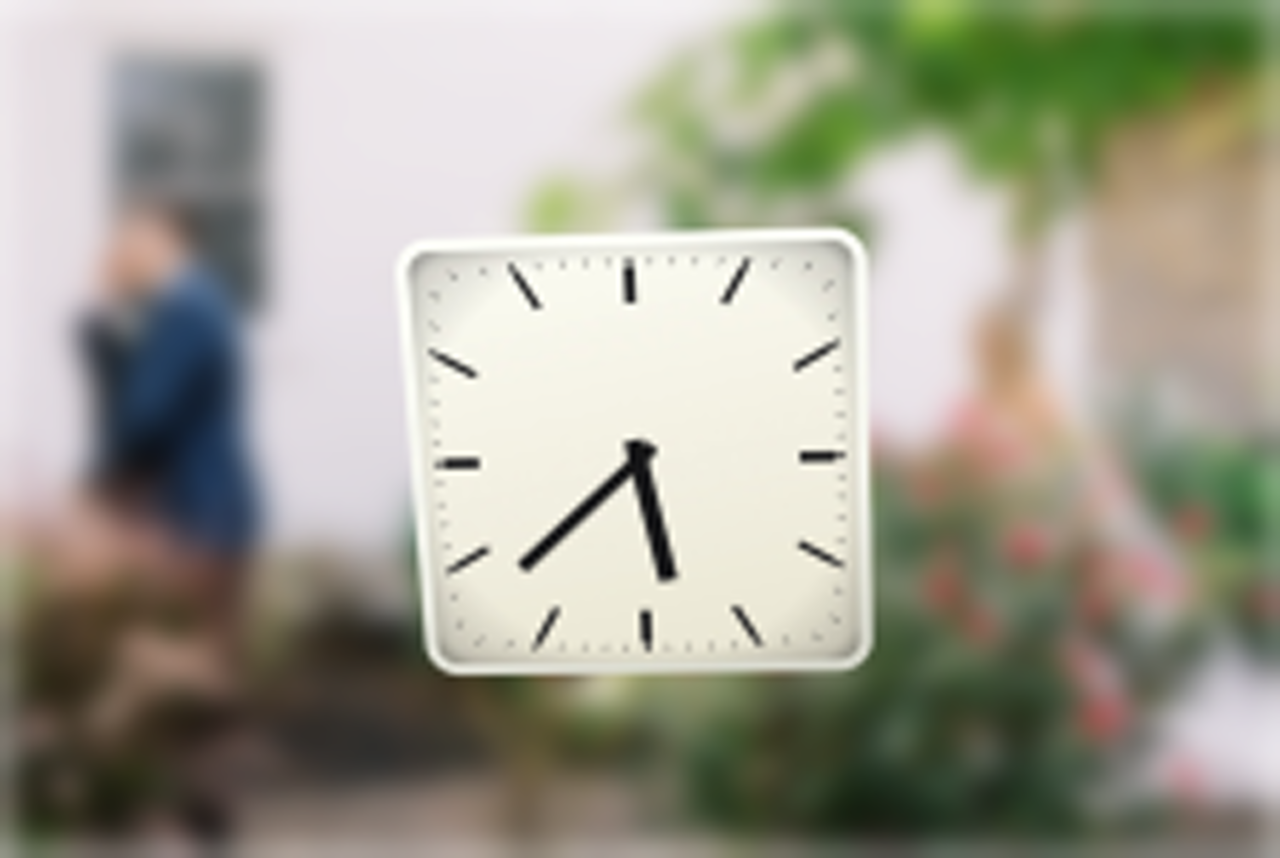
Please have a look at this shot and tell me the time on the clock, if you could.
5:38
